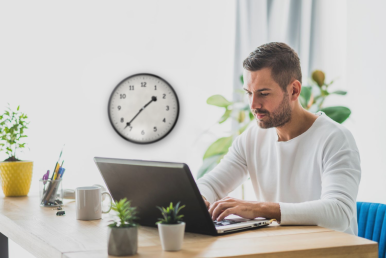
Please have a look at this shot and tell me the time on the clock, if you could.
1:37
